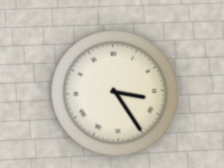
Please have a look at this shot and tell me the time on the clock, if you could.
3:25
